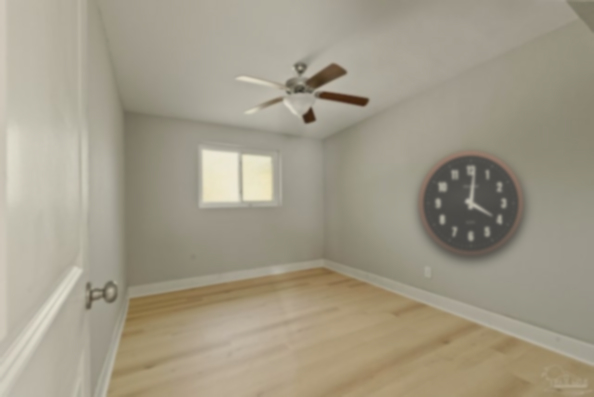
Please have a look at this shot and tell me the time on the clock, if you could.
4:01
